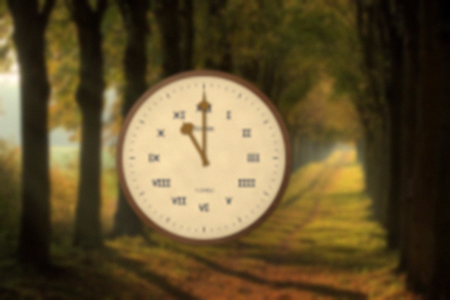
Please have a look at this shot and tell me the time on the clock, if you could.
11:00
